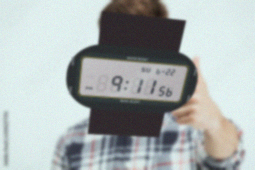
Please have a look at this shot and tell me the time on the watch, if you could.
9:11:56
